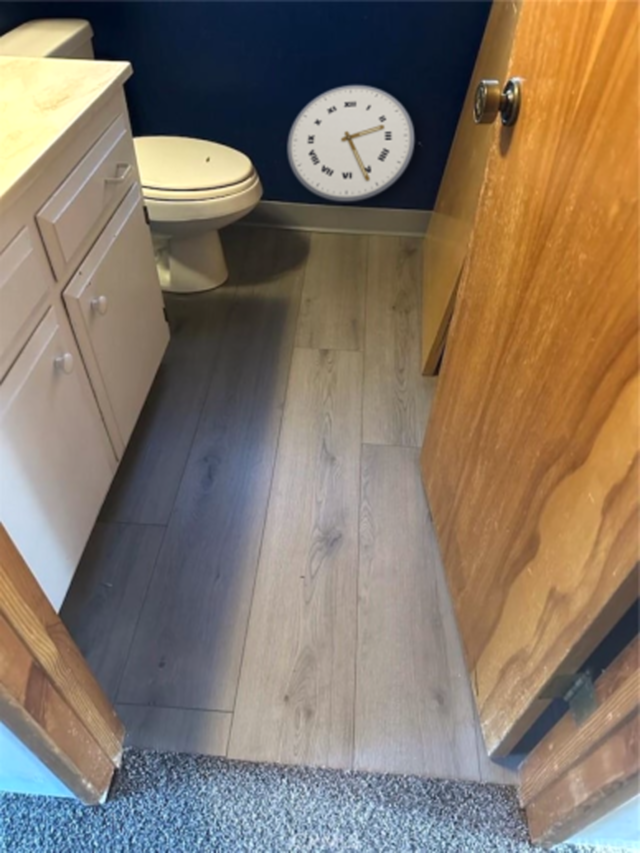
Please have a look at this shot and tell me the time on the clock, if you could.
2:26
